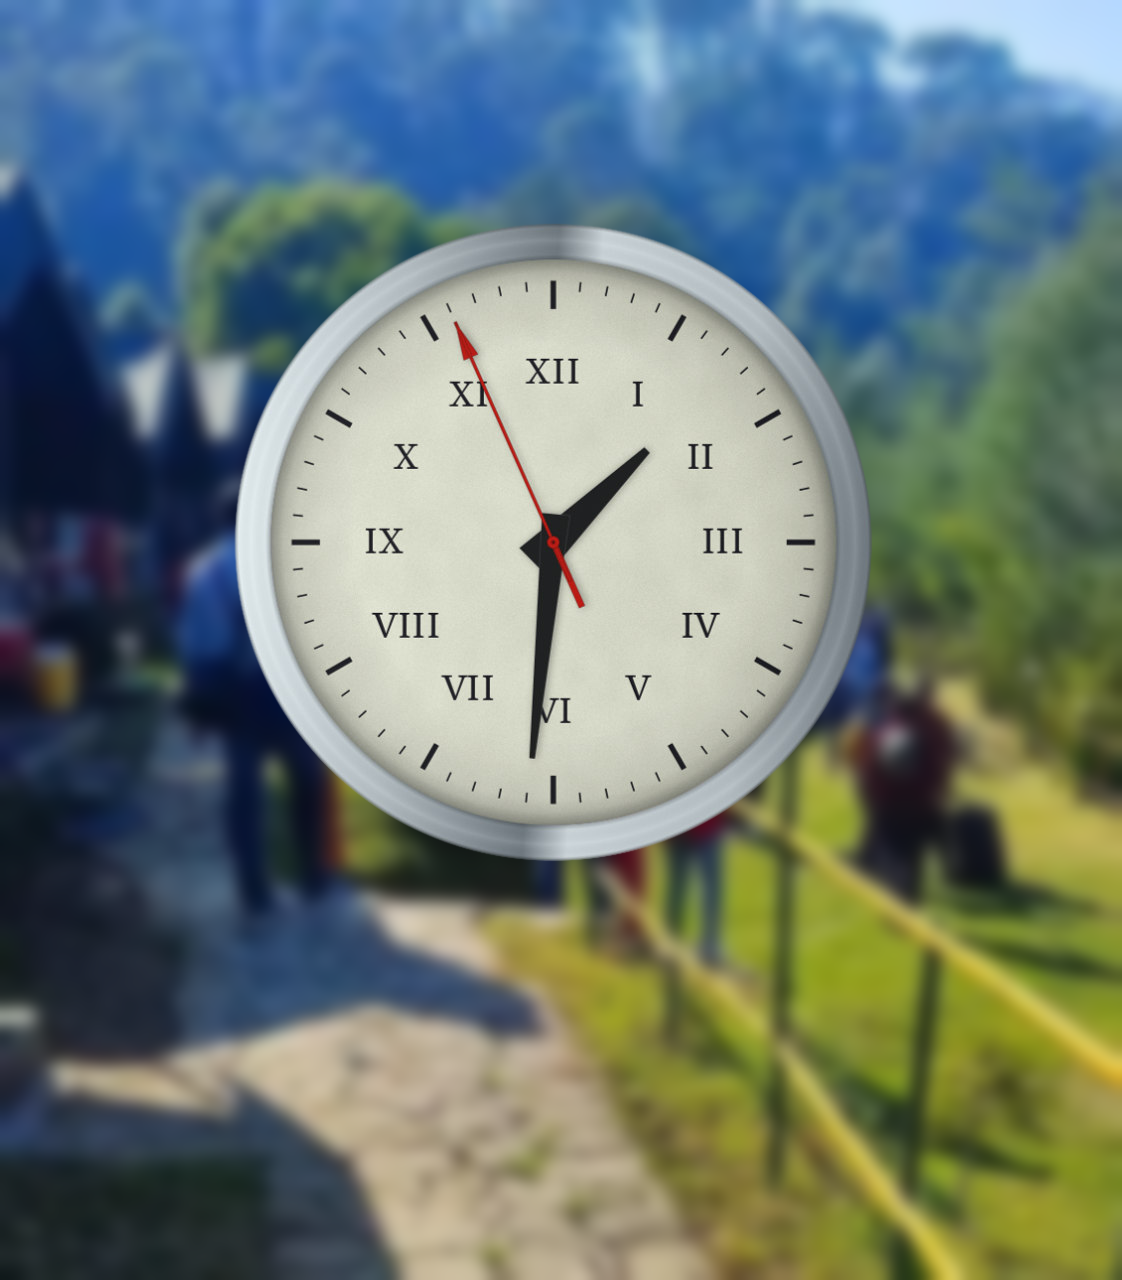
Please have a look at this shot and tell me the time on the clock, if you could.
1:30:56
